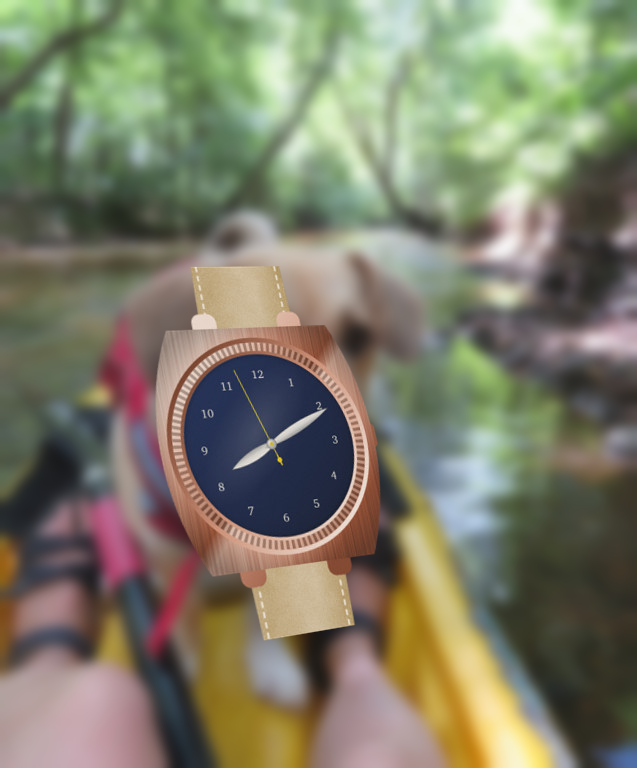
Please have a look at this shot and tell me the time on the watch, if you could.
8:10:57
